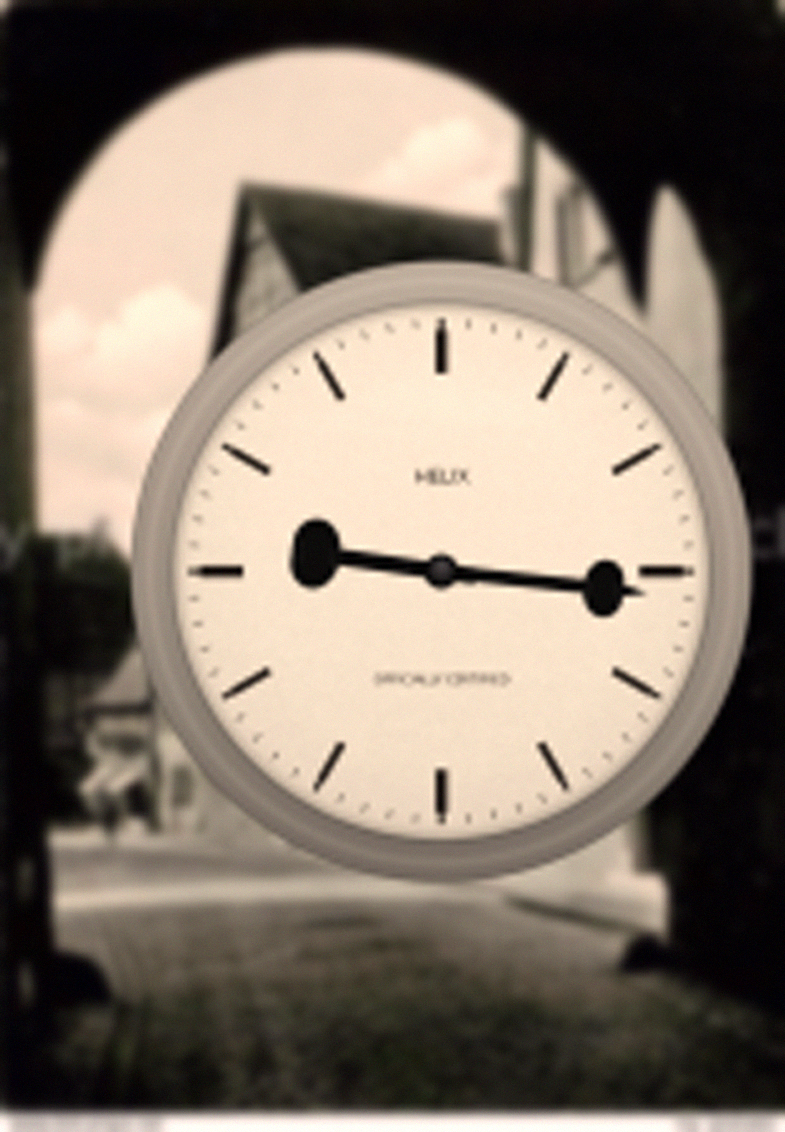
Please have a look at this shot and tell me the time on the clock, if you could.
9:16
